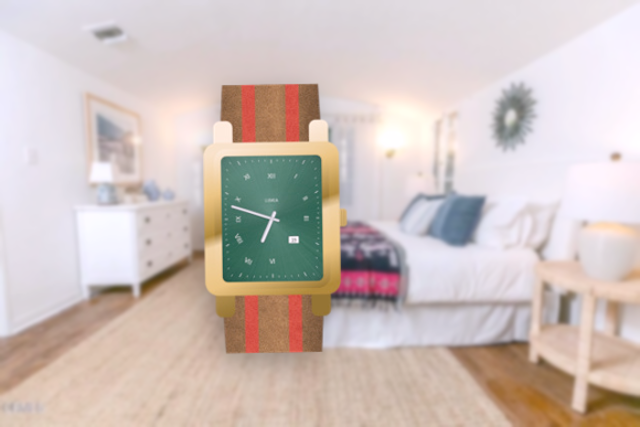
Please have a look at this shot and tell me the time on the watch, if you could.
6:48
